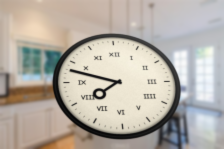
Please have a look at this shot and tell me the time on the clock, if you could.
7:48
